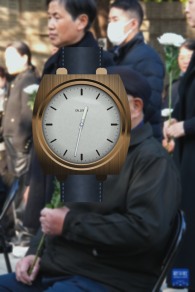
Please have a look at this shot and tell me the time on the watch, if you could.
12:32
